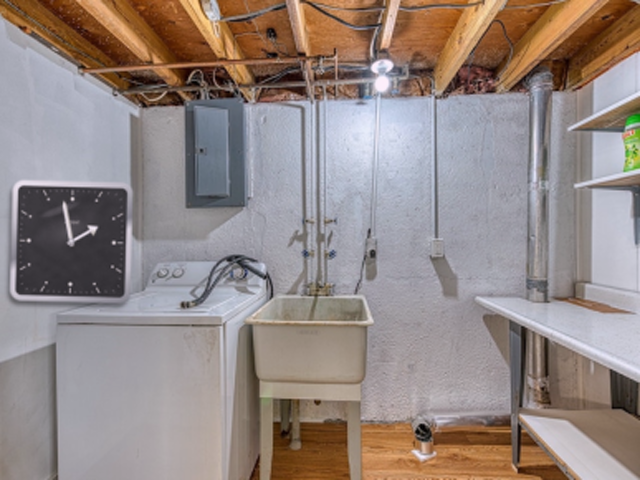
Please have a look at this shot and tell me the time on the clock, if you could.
1:58
